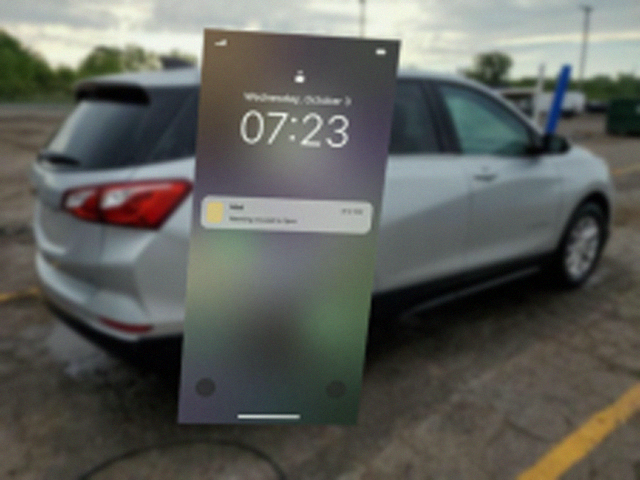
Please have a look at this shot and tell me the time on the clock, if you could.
7:23
